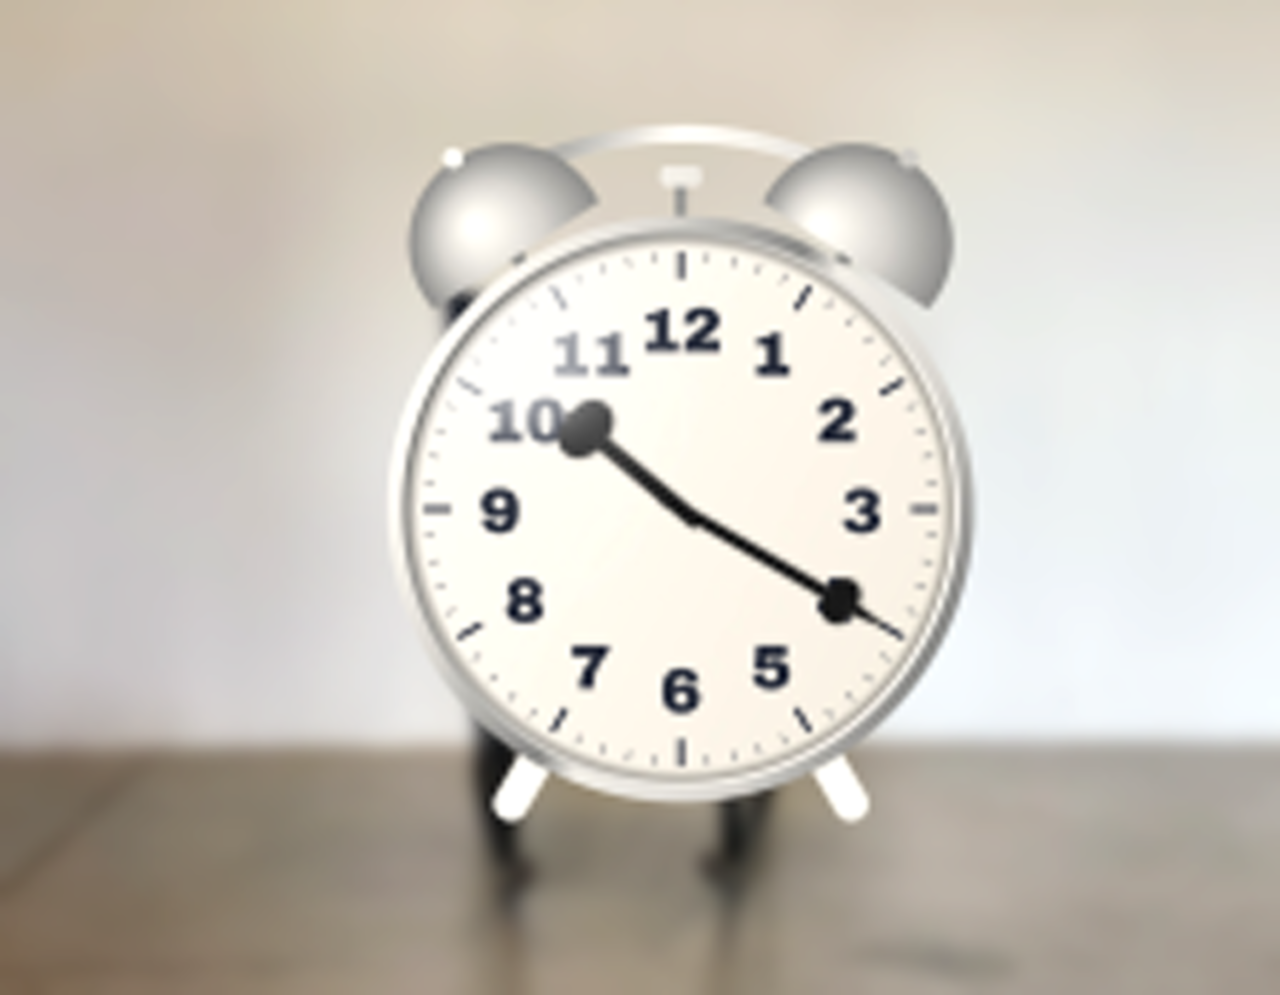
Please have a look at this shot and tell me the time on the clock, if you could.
10:20
